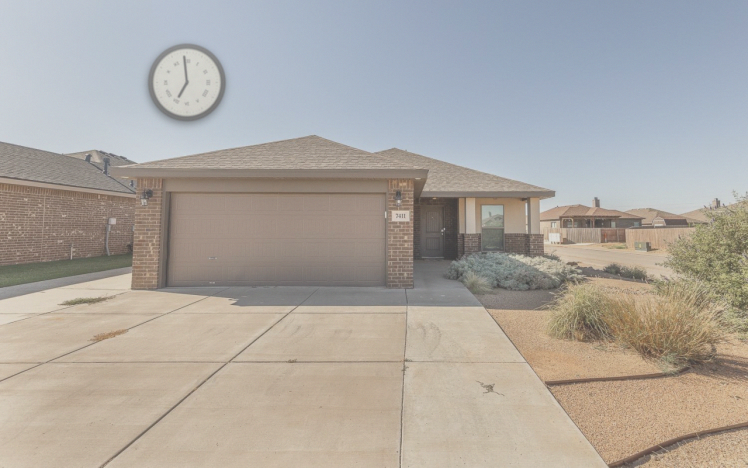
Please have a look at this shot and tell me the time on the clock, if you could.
6:59
